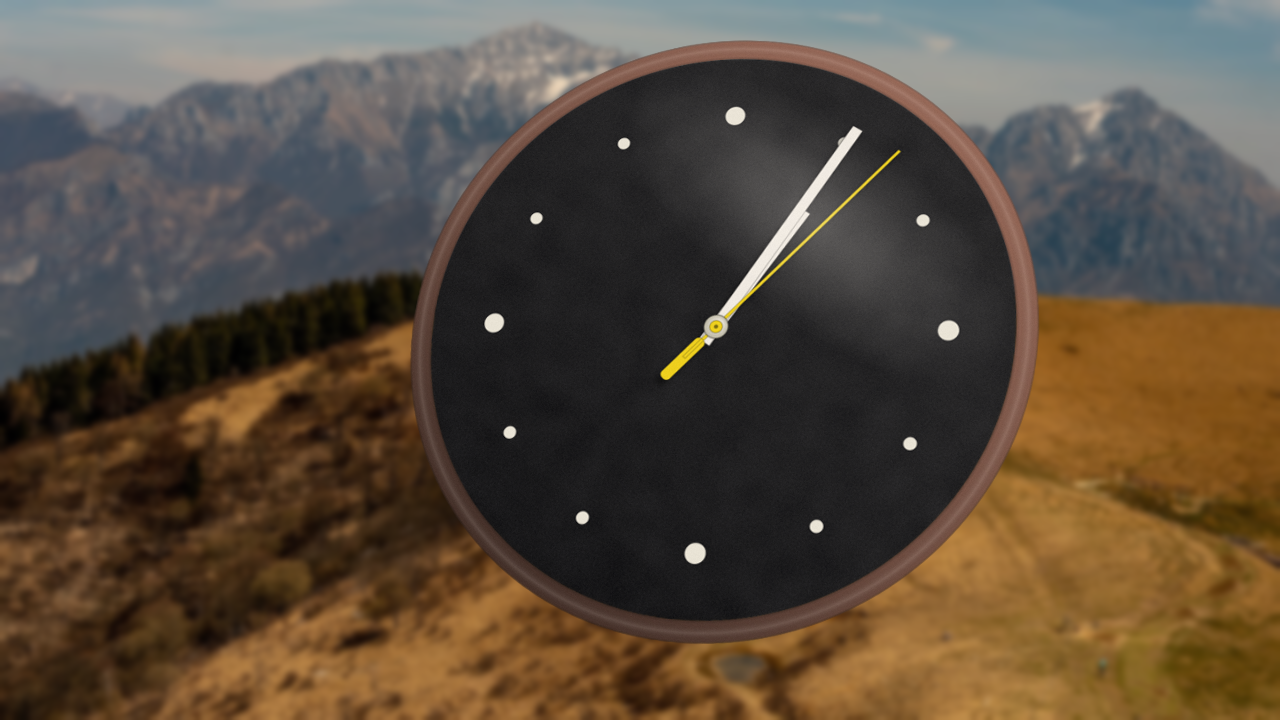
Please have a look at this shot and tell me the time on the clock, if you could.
1:05:07
